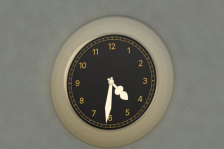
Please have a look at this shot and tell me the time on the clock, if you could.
4:31
